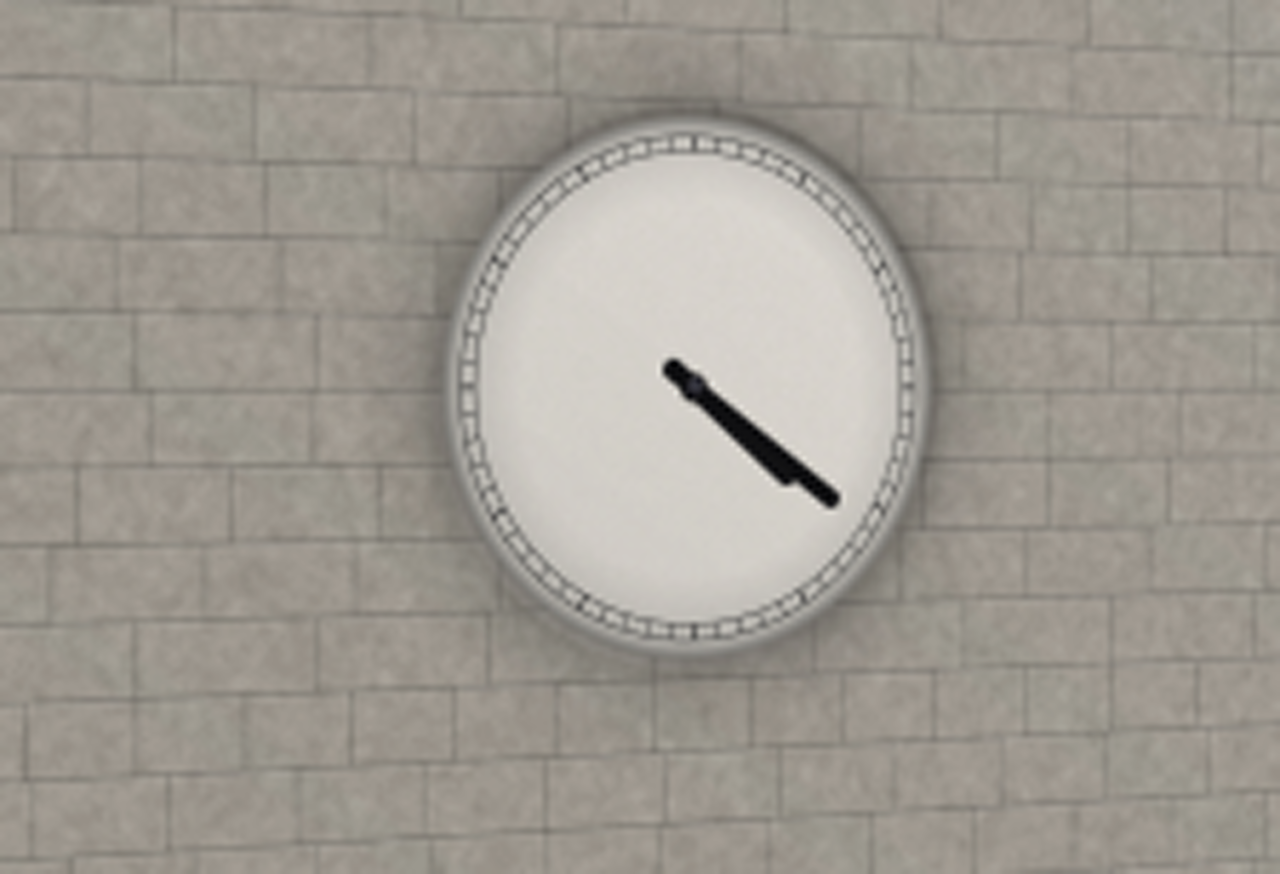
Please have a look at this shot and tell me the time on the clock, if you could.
4:21
